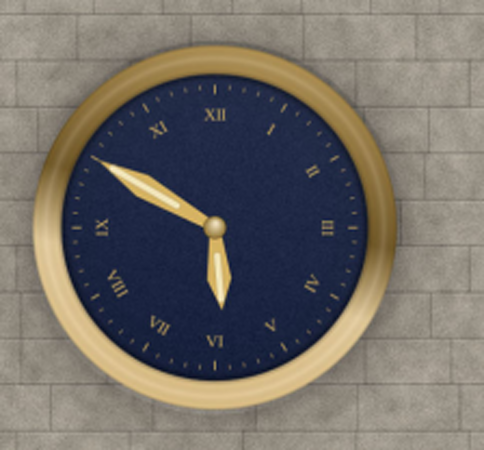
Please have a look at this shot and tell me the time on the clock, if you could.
5:50
